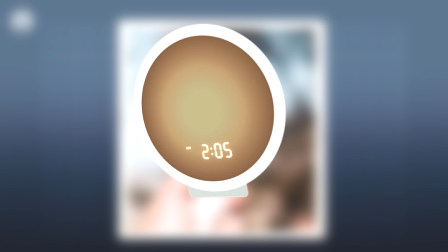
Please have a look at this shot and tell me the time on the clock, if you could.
2:05
